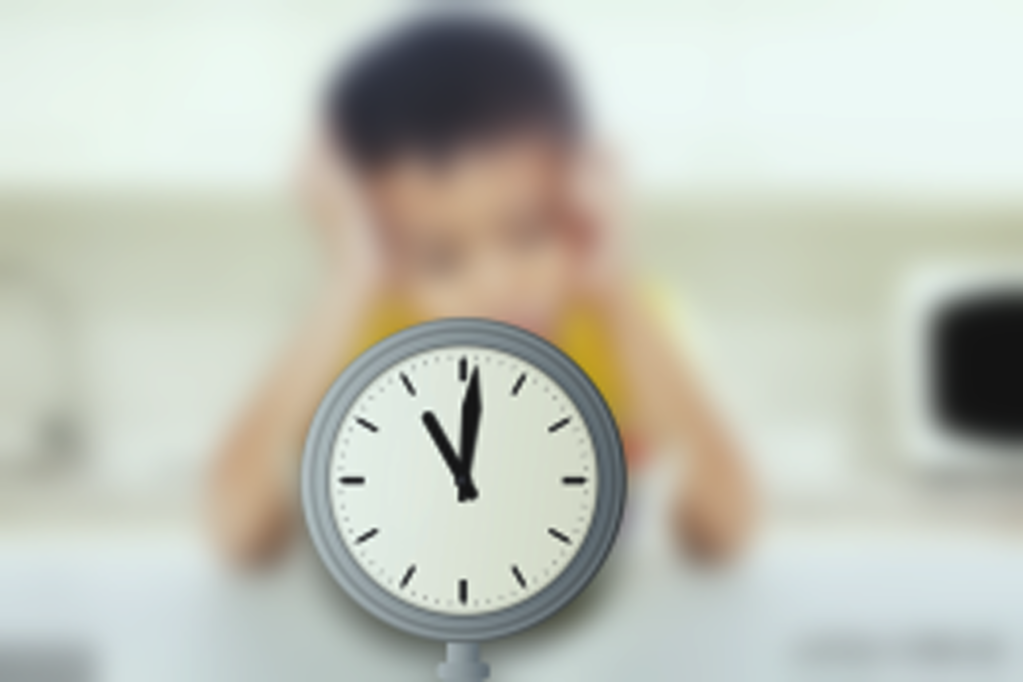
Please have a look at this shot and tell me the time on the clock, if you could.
11:01
